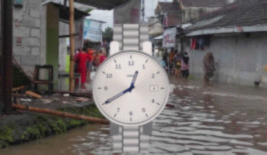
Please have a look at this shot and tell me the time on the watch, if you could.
12:40
